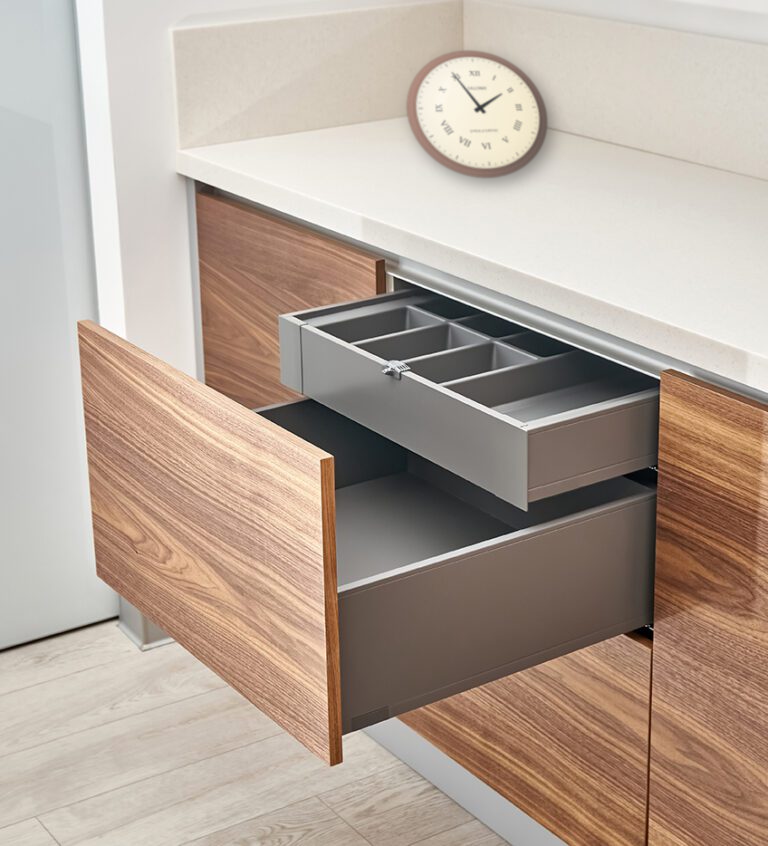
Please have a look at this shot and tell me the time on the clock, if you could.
1:55
